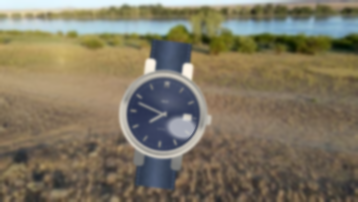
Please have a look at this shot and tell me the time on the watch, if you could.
7:48
